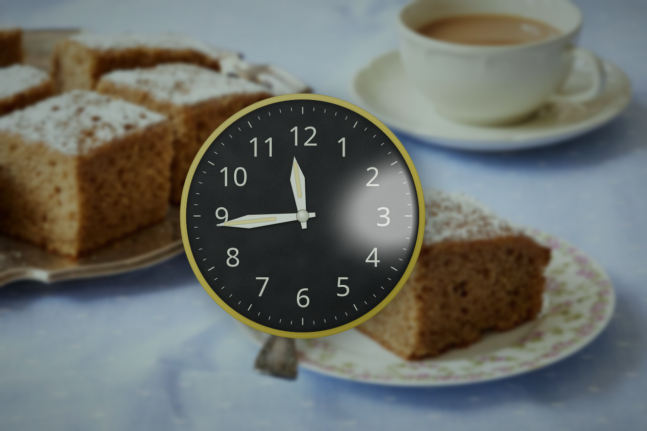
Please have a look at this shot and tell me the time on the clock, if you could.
11:44
